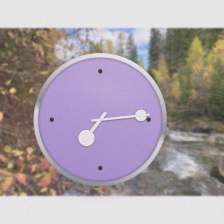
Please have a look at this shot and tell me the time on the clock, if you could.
7:14
